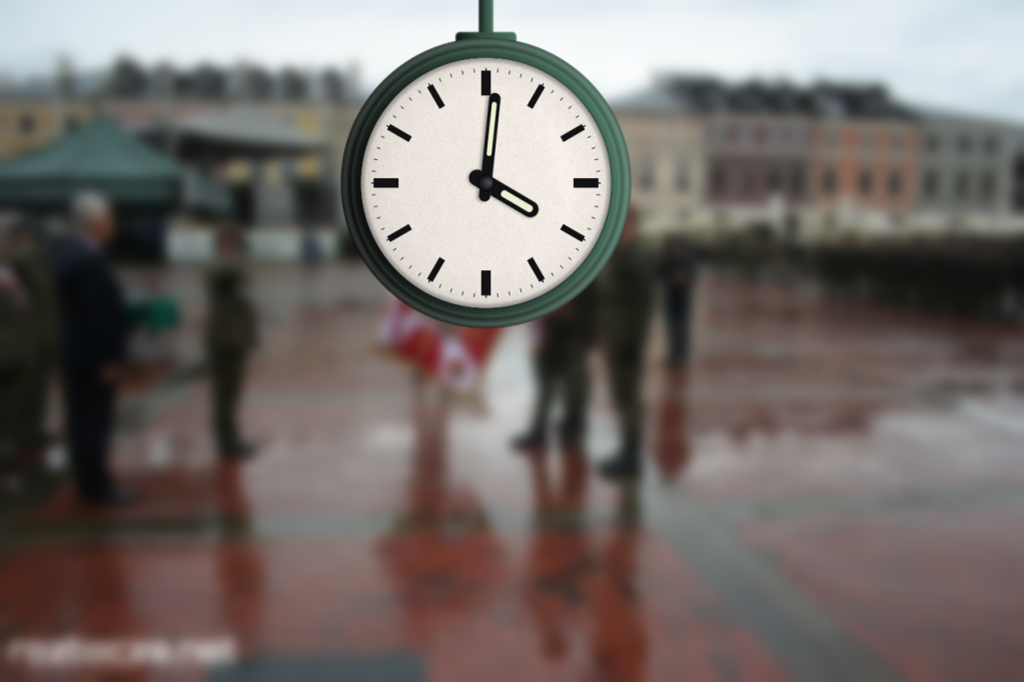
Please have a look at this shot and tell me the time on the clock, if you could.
4:01
